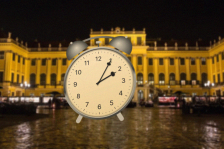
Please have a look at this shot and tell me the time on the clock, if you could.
2:05
